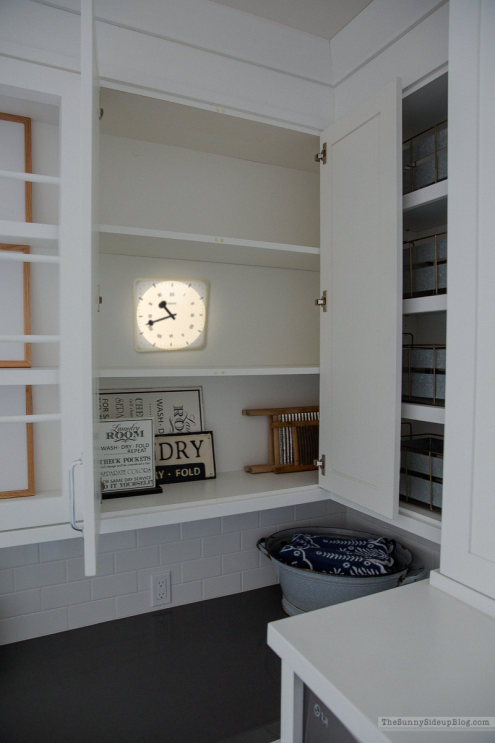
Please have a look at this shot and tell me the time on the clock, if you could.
10:42
